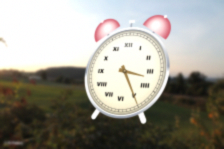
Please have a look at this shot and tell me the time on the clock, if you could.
3:25
